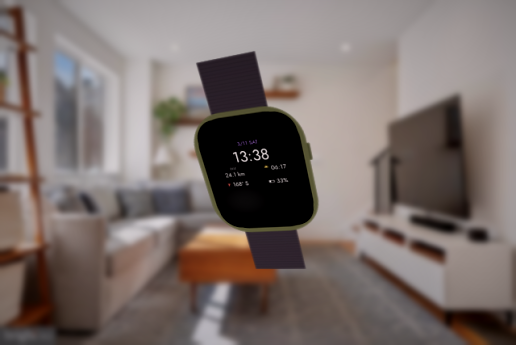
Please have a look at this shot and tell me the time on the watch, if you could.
13:38
